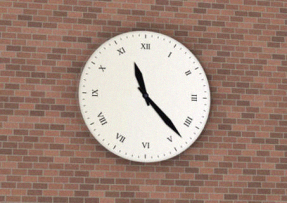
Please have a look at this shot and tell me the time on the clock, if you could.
11:23
